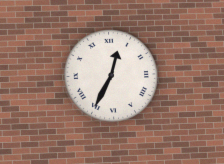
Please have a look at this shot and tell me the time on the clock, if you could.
12:35
